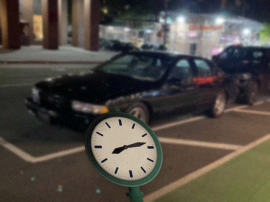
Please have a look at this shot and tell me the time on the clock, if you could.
8:13
